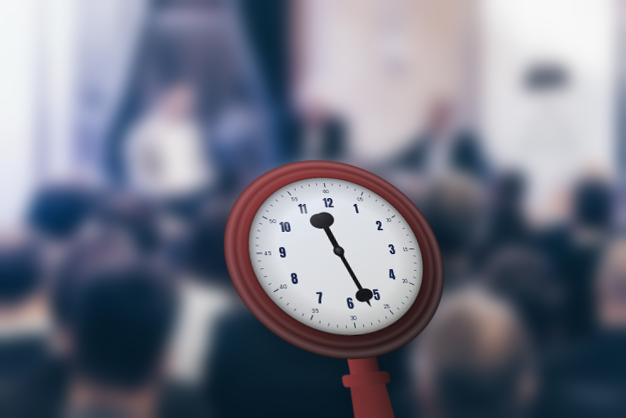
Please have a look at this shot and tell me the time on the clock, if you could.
11:27
